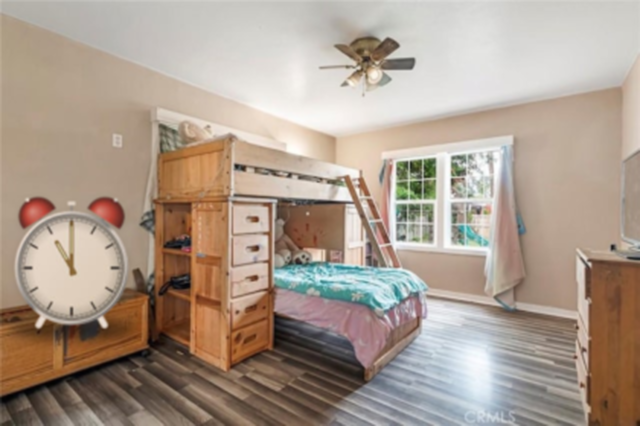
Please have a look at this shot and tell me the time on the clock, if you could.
11:00
